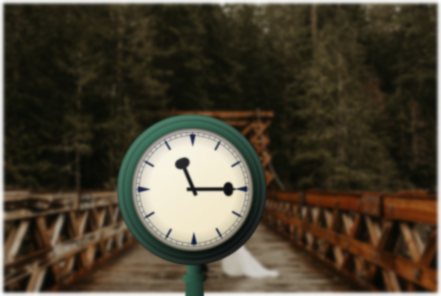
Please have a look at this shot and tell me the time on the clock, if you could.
11:15
